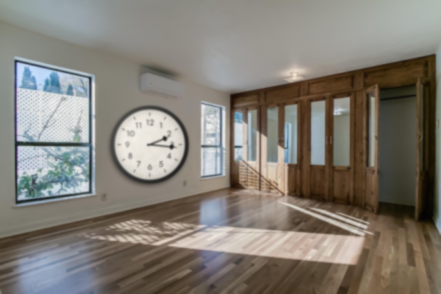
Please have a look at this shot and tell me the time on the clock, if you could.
2:16
